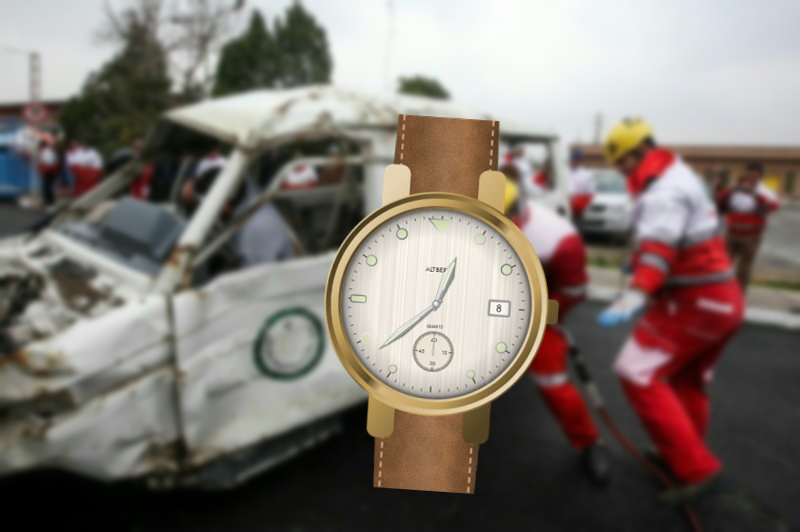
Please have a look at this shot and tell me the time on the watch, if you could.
12:38
